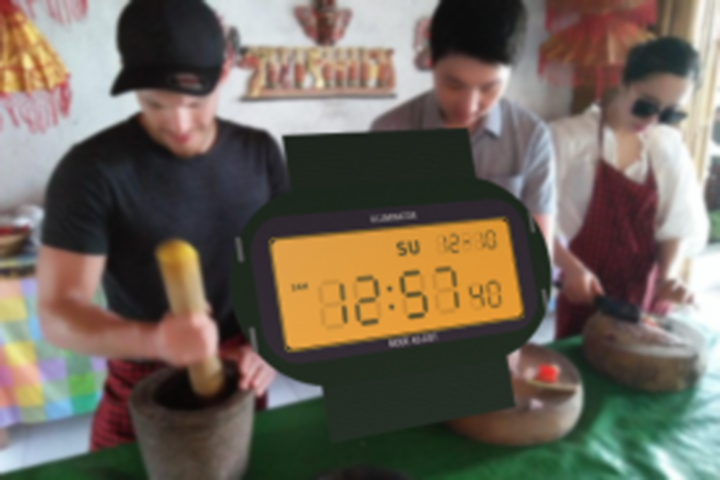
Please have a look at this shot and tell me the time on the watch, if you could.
12:57:40
